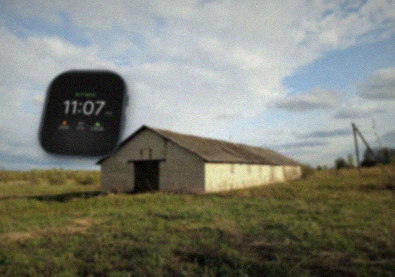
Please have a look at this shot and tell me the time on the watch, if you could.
11:07
